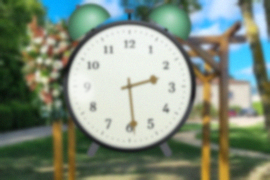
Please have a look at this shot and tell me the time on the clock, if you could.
2:29
